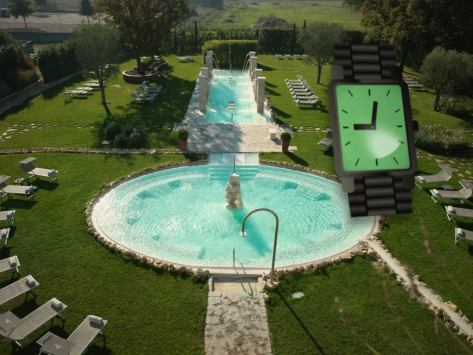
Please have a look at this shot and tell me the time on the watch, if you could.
9:02
